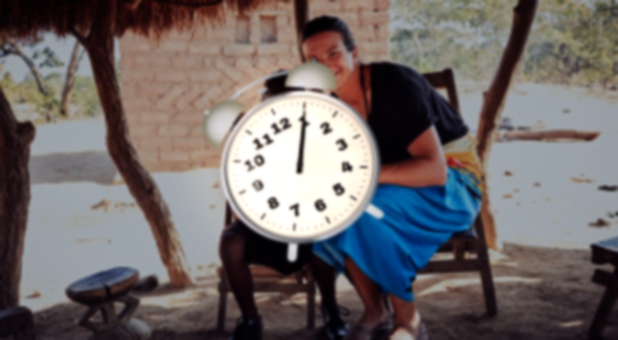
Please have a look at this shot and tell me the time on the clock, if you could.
1:05
